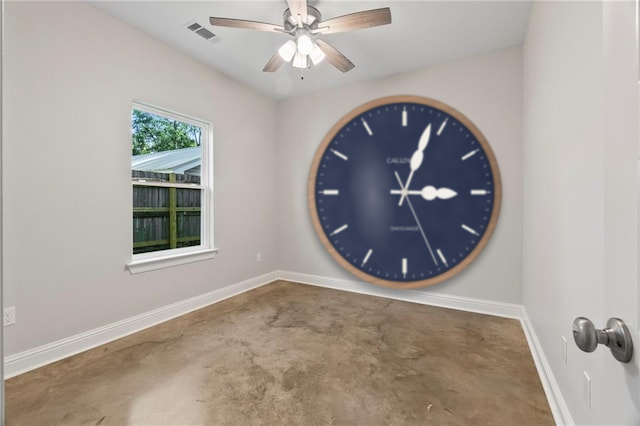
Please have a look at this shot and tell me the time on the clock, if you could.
3:03:26
